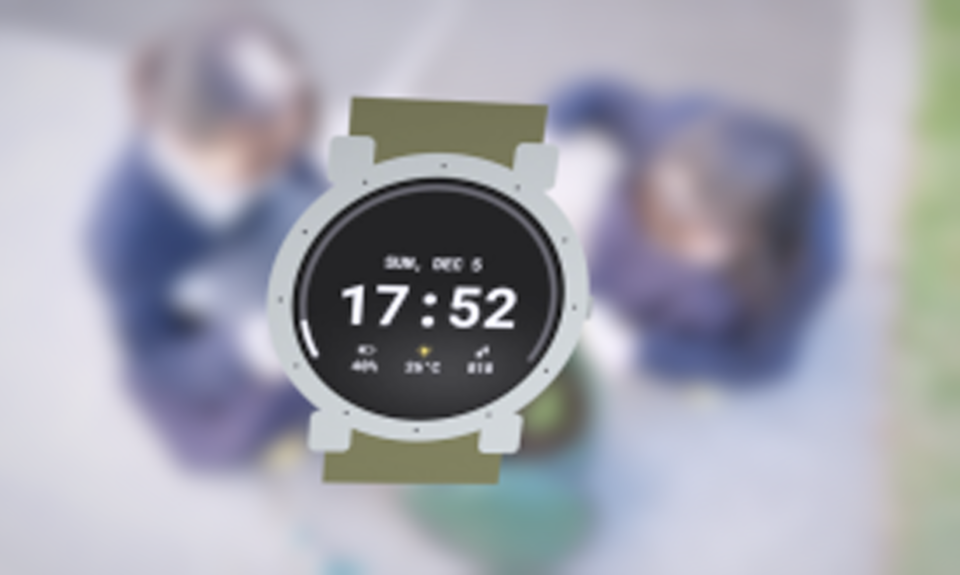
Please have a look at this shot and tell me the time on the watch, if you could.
17:52
